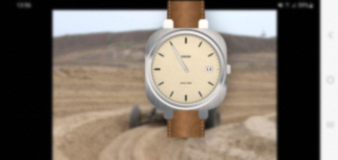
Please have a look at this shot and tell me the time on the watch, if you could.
10:55
